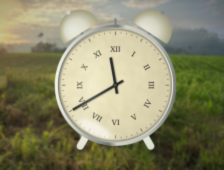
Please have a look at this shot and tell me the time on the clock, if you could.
11:40
